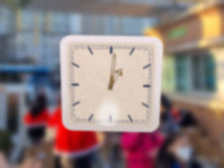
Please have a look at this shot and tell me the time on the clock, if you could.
1:01
